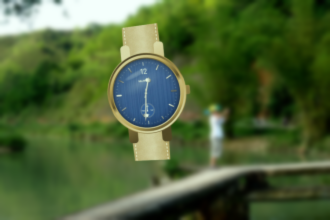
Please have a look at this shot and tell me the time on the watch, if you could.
12:31
